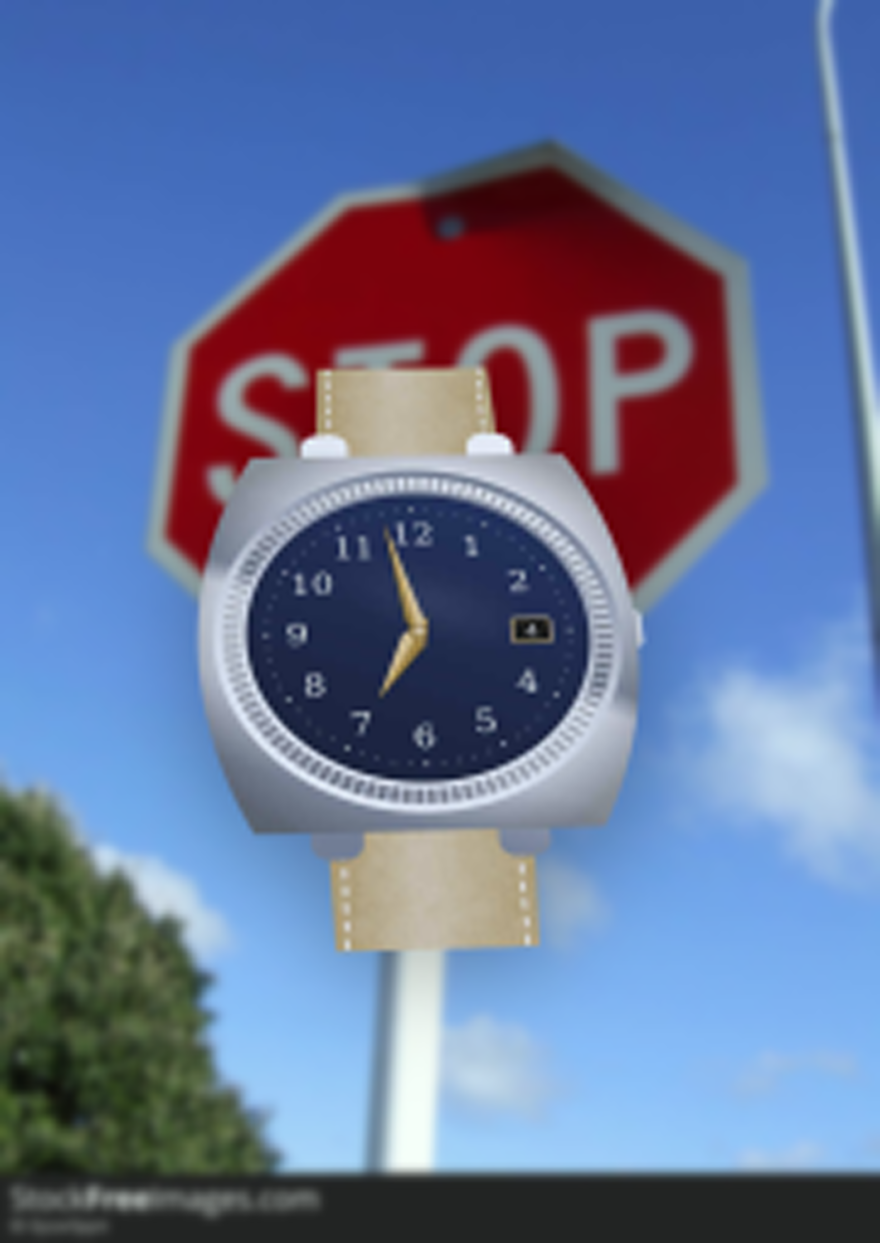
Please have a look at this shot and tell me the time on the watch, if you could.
6:58
